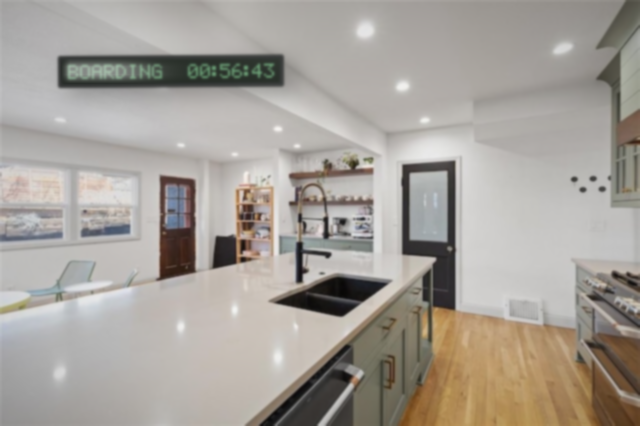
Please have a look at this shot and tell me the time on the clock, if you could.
0:56:43
